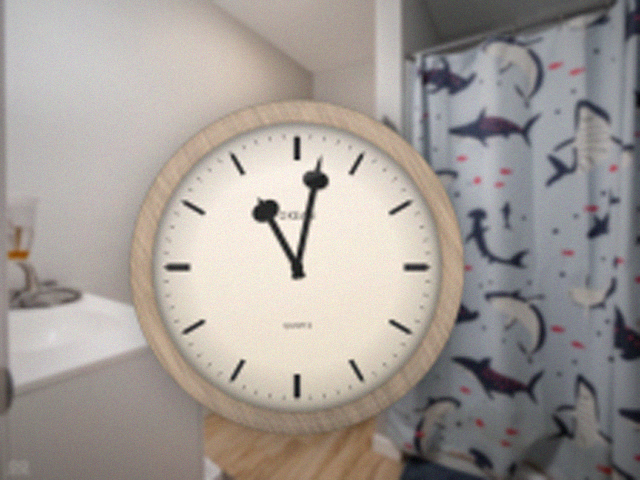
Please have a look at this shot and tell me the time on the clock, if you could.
11:02
